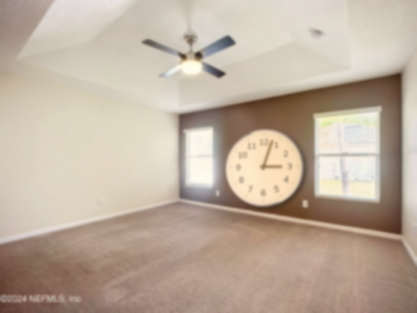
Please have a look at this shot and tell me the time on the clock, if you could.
3:03
